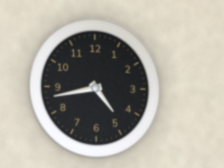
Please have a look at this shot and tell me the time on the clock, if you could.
4:43
